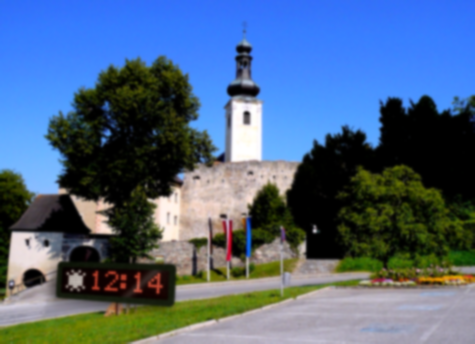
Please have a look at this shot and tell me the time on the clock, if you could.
12:14
